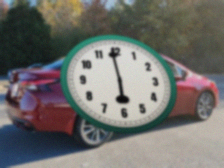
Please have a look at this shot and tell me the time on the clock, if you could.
5:59
